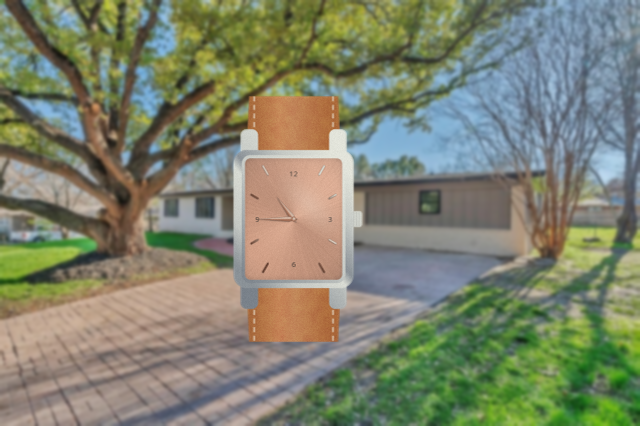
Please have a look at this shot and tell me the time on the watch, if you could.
10:45
